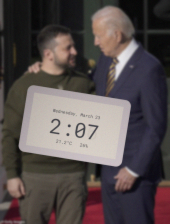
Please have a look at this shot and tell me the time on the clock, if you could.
2:07
